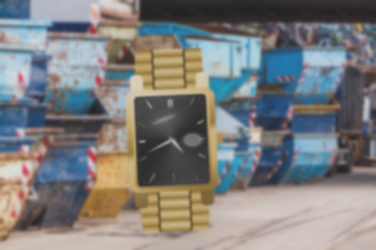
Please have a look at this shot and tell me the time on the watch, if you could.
4:41
